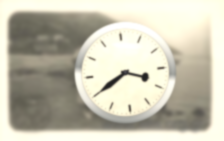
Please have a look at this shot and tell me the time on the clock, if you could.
3:40
